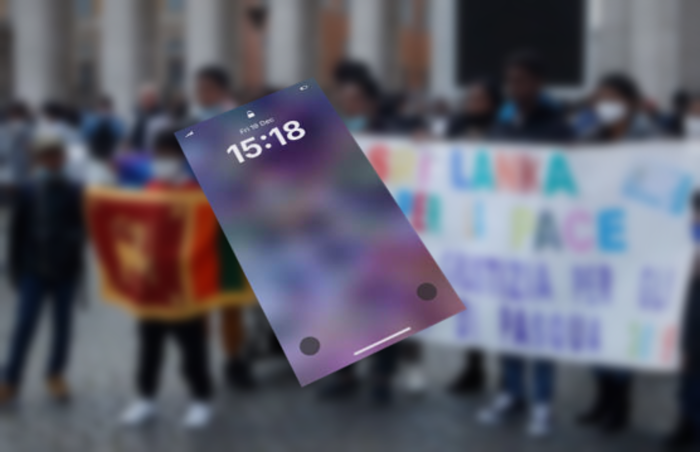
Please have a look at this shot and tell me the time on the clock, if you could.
15:18
